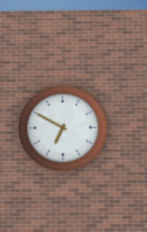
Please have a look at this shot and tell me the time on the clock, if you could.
6:50
